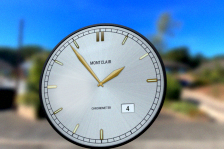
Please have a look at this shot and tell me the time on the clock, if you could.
1:54
